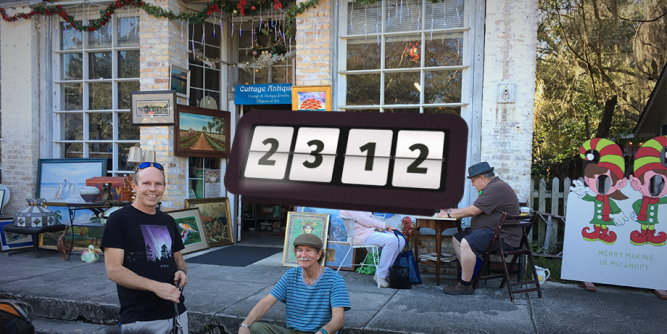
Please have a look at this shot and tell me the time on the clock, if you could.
23:12
